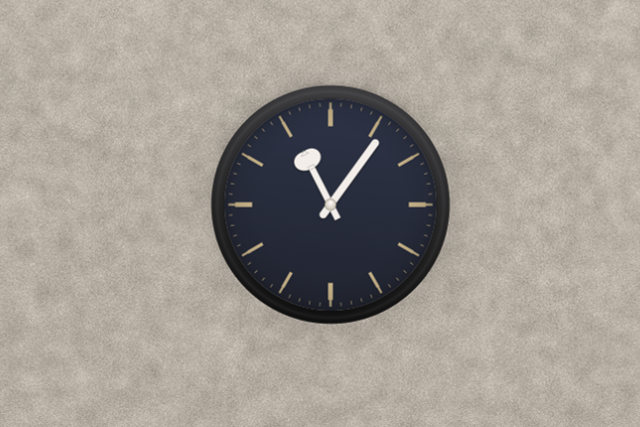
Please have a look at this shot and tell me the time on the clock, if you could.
11:06
